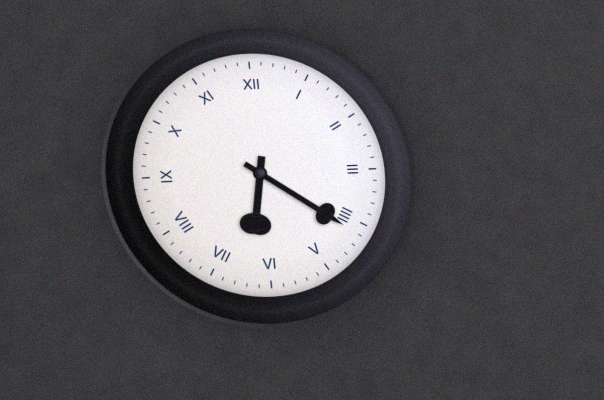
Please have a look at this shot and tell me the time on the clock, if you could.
6:21
